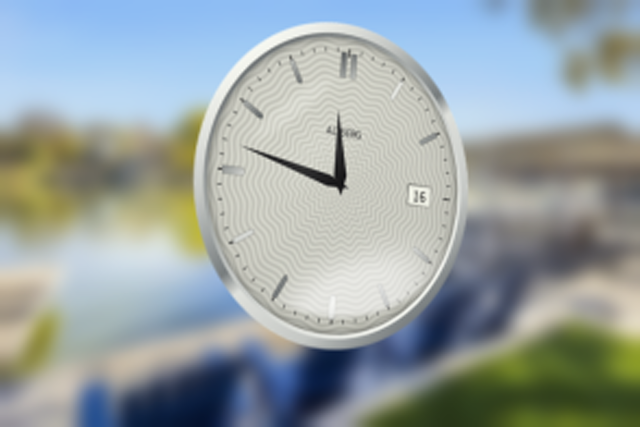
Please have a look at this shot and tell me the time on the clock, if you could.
11:47
